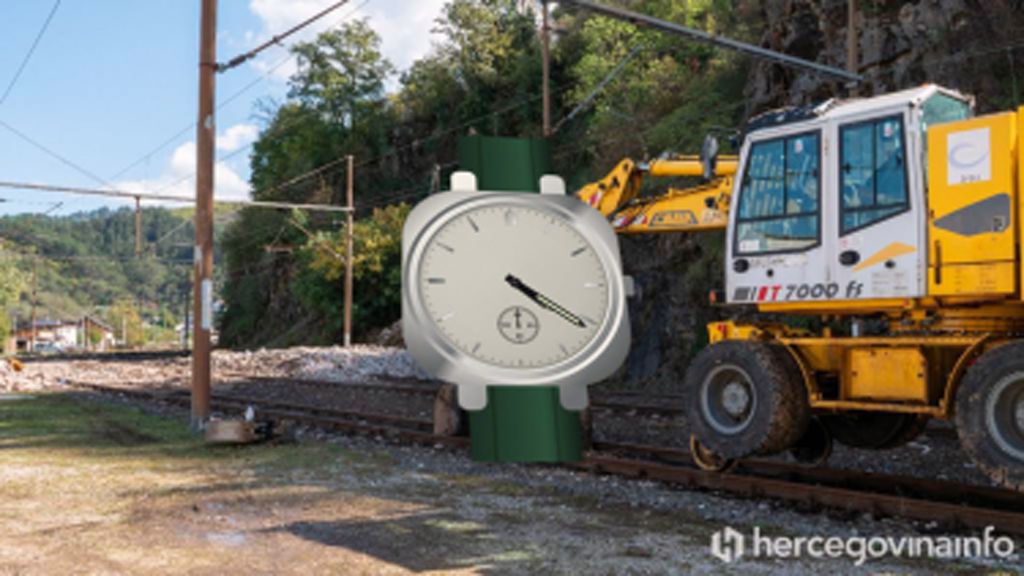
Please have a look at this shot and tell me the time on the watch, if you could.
4:21
